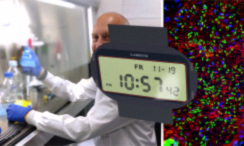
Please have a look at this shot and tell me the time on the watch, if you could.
10:57:42
